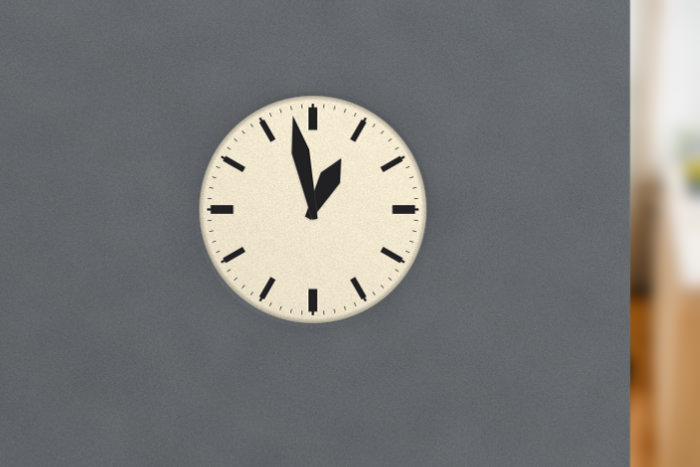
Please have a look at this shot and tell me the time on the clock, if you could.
12:58
